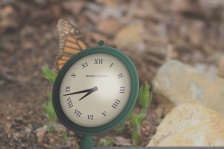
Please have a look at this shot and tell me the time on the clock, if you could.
7:43
